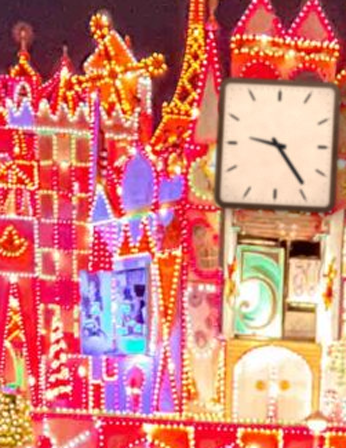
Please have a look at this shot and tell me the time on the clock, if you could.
9:24
